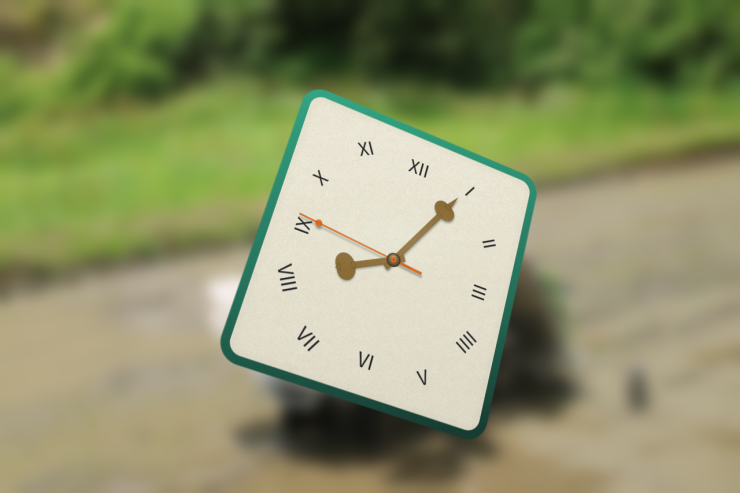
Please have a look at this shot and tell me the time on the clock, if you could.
8:04:46
